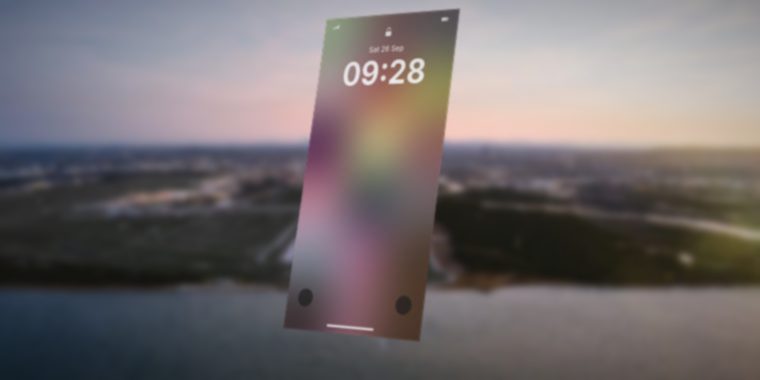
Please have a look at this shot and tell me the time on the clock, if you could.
9:28
